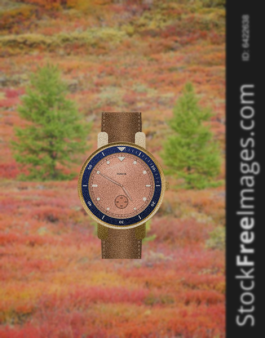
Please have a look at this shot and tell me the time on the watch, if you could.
4:50
